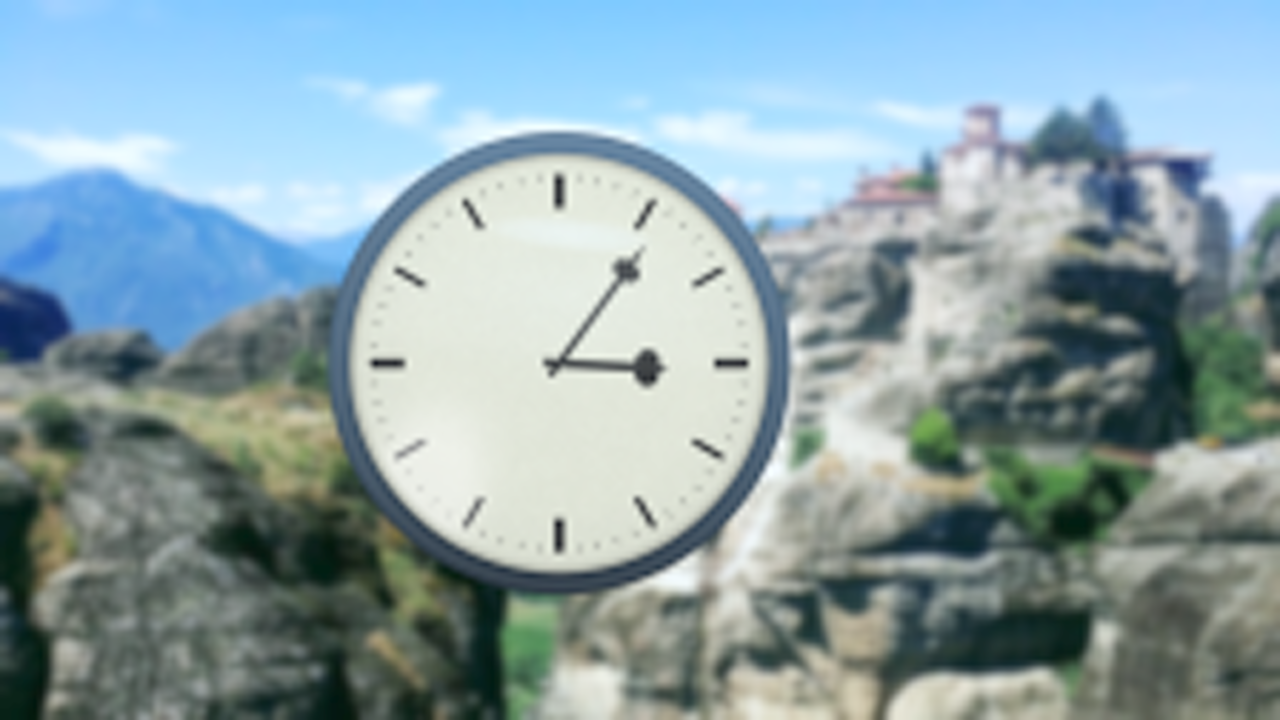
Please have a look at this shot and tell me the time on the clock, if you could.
3:06
